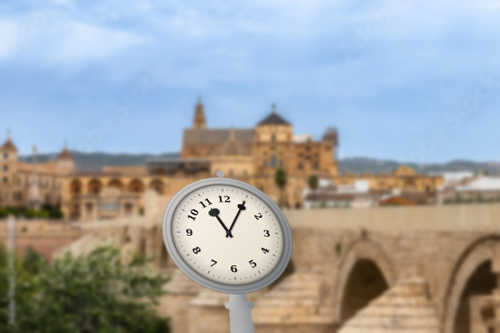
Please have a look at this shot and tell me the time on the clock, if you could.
11:05
